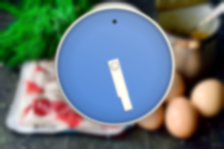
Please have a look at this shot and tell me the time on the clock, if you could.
5:27
